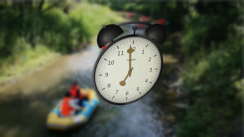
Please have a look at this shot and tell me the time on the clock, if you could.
6:59
